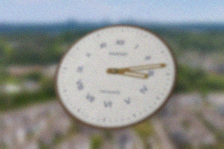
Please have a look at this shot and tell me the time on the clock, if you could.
3:13
